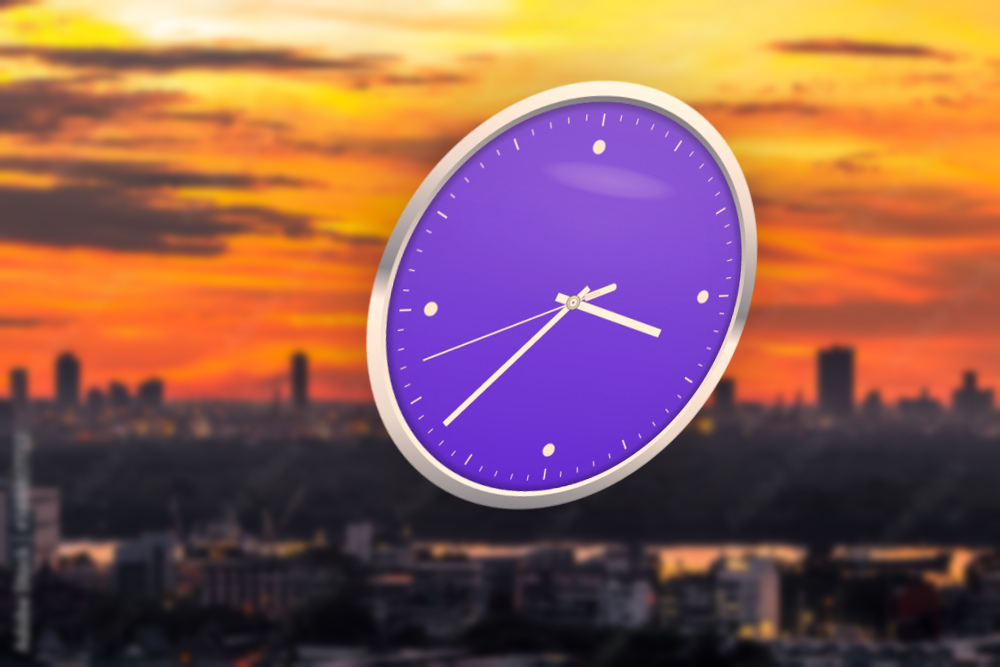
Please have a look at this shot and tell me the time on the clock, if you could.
3:37:42
